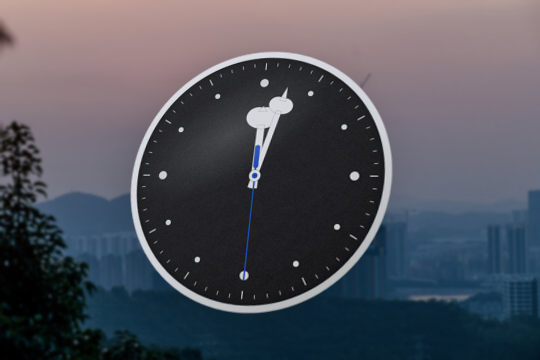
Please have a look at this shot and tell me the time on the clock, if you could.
12:02:30
